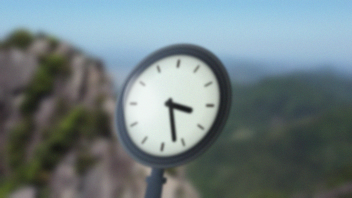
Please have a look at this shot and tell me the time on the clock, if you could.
3:27
